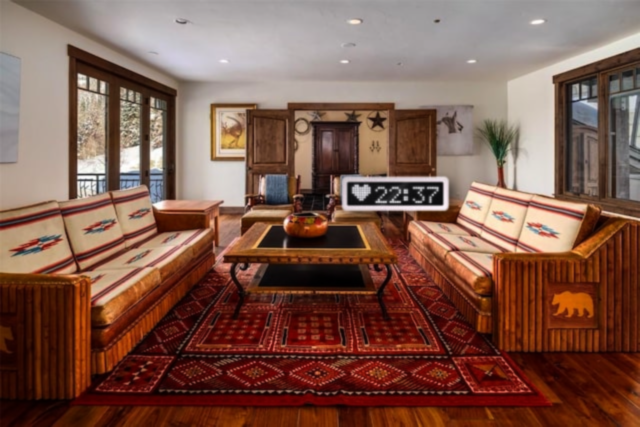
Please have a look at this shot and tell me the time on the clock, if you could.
22:37
